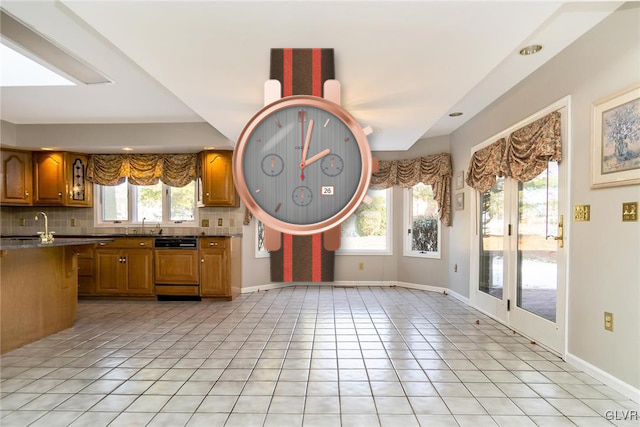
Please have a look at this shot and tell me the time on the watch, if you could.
2:02
